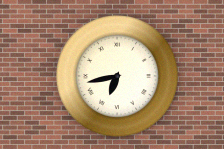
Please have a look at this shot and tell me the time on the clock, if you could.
6:43
